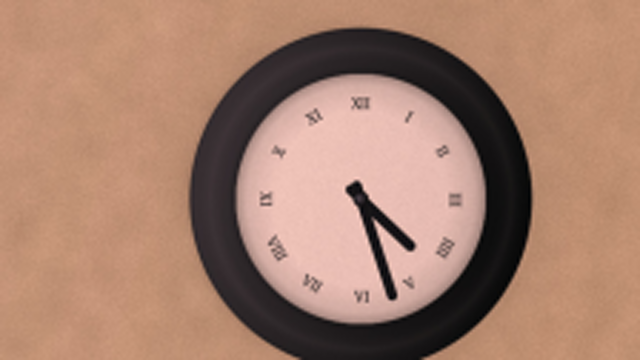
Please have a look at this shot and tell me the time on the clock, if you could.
4:27
